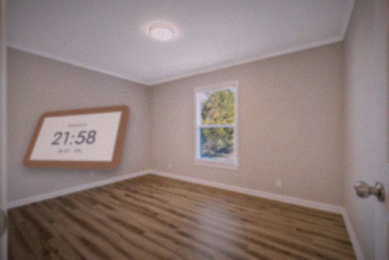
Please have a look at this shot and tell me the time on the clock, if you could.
21:58
